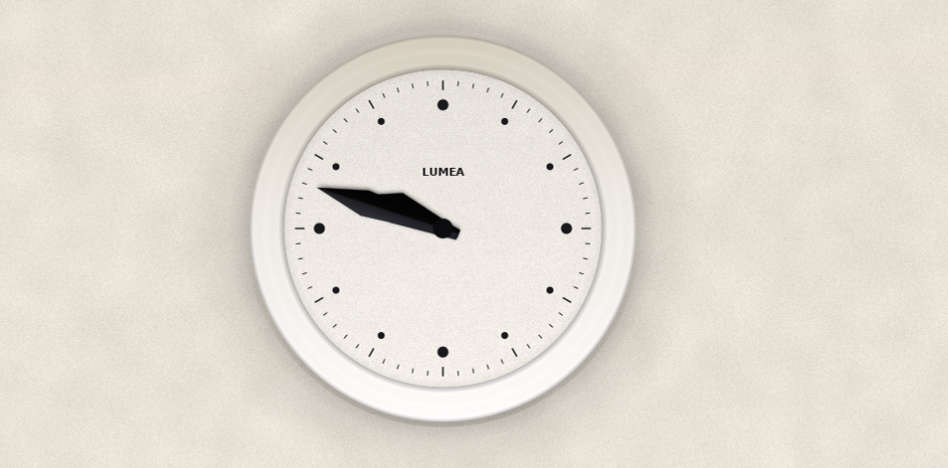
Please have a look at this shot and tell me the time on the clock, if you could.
9:48
